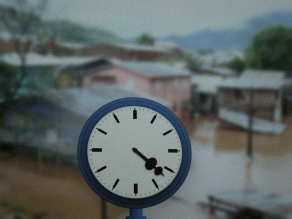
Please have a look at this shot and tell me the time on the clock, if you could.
4:22
